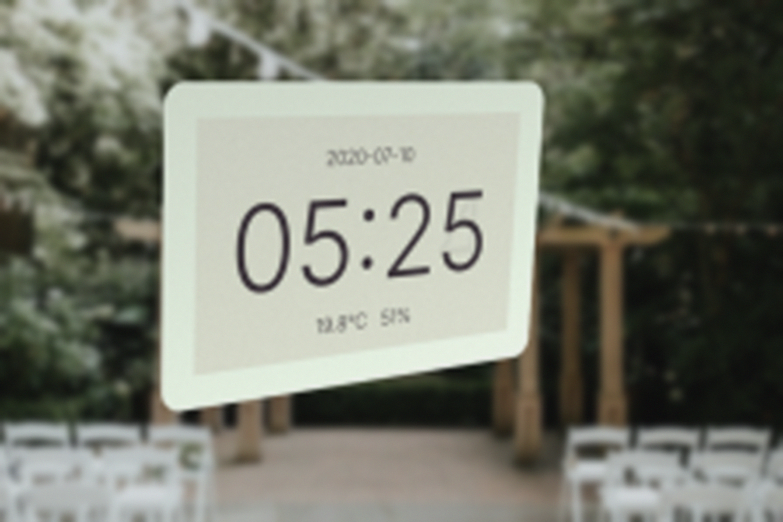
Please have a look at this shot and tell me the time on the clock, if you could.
5:25
